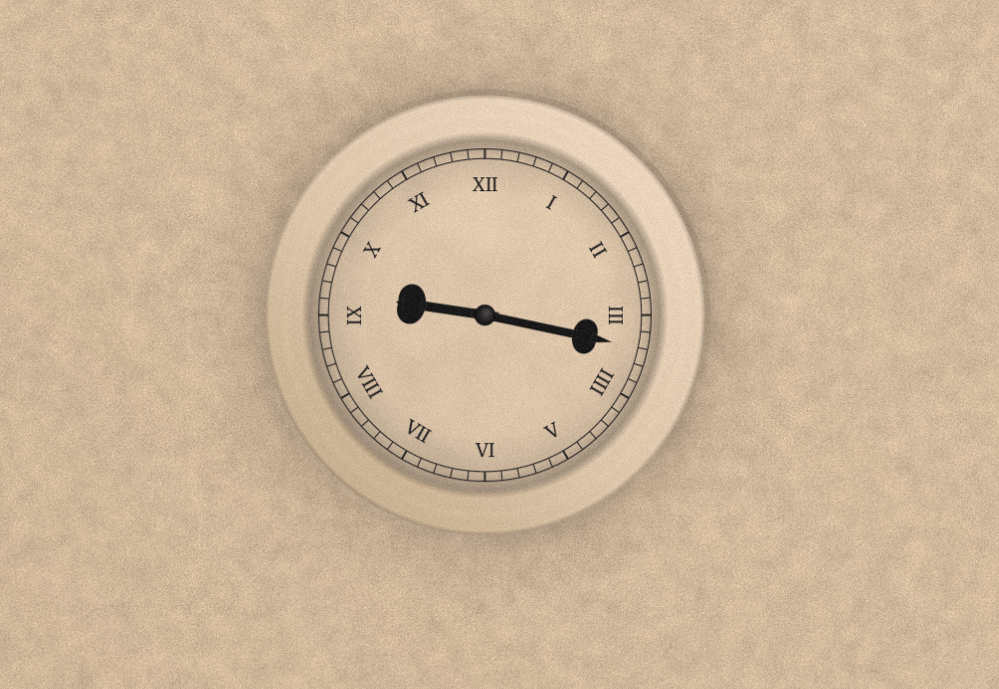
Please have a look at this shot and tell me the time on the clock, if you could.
9:17
